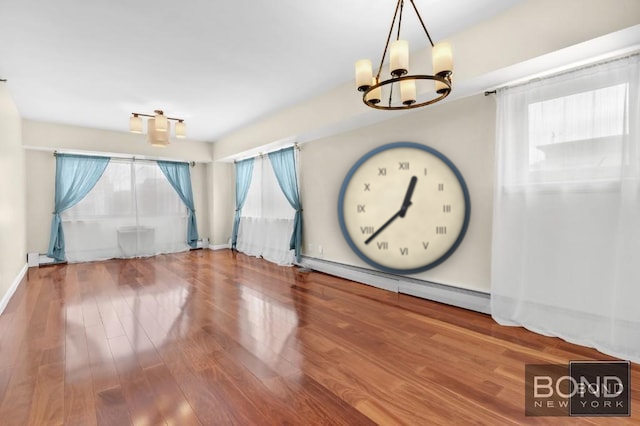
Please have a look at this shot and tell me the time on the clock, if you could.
12:38
